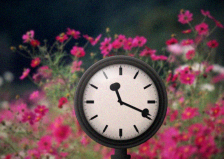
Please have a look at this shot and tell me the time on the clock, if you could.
11:19
